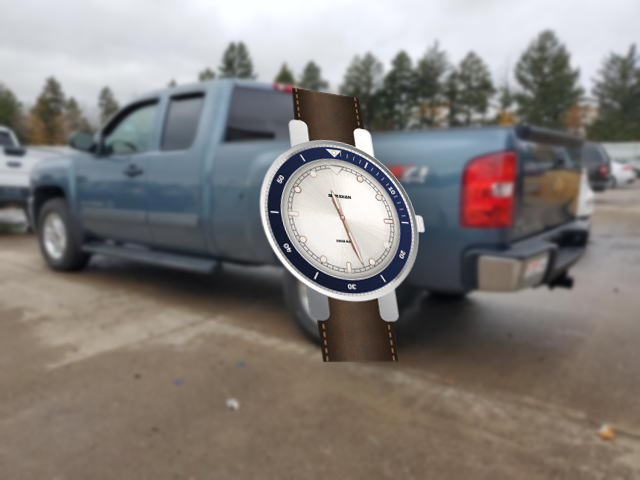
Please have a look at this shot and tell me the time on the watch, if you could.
11:27
